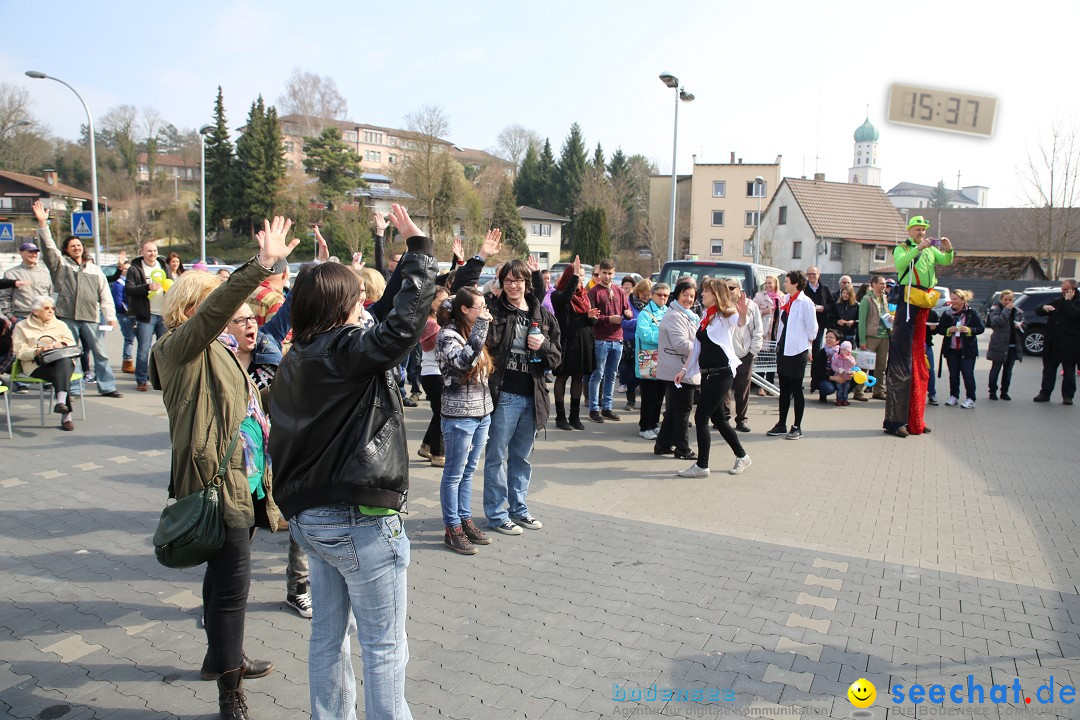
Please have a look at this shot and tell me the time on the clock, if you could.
15:37
